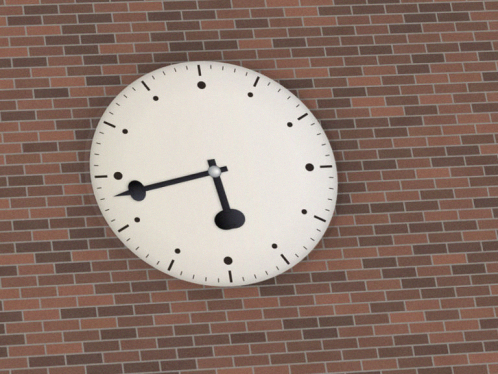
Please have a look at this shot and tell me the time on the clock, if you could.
5:43
